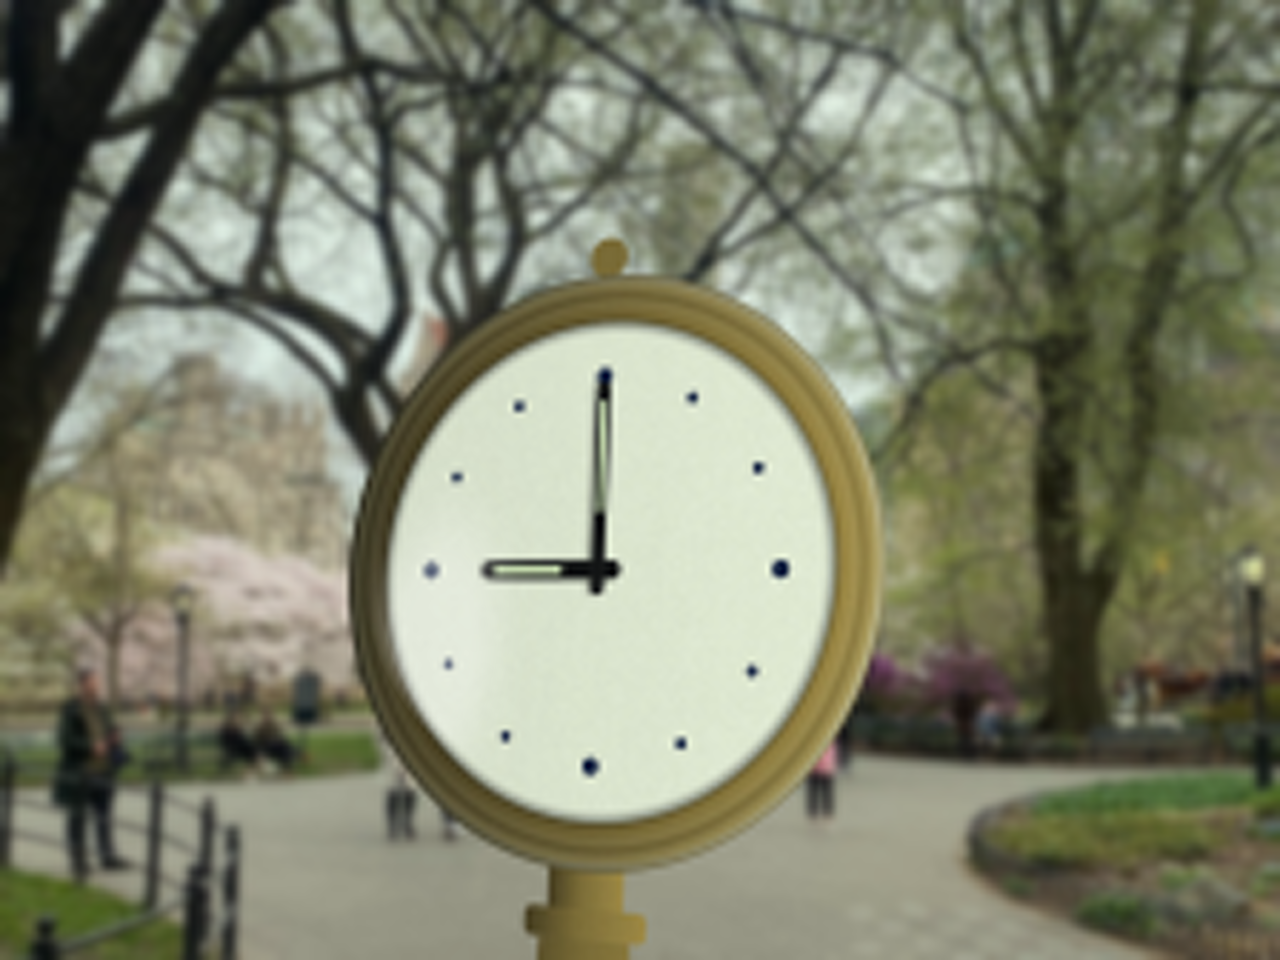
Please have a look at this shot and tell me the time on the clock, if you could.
9:00
